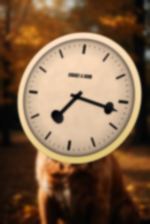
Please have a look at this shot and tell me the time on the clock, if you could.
7:17
